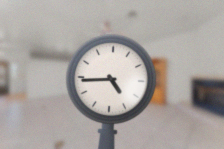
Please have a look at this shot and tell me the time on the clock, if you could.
4:44
